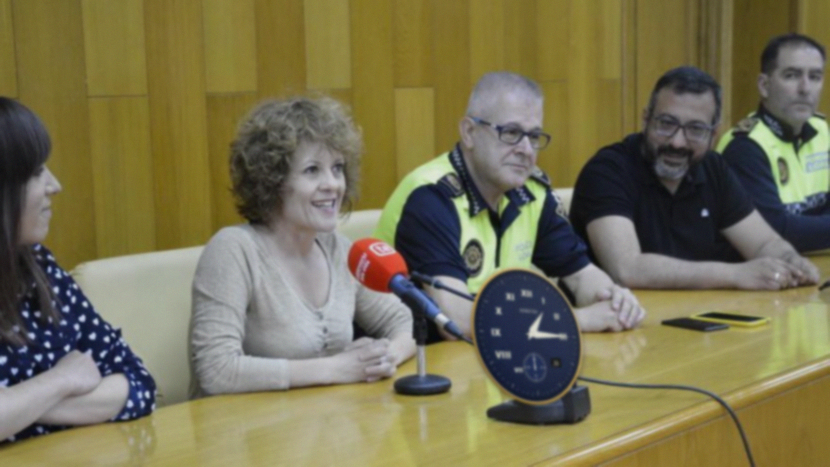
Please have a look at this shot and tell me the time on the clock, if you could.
1:15
